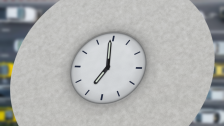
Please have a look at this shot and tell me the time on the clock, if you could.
6:59
